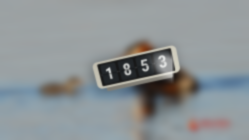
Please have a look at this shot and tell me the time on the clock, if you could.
18:53
